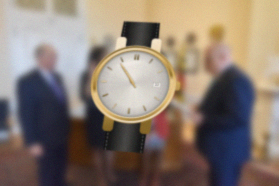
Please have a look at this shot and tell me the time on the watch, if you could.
10:54
